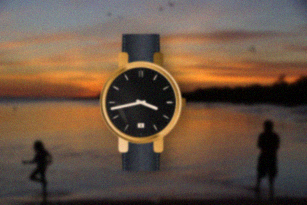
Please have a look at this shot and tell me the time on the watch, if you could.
3:43
